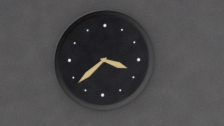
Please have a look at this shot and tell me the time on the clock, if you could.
3:38
